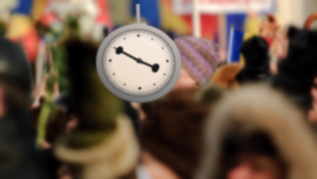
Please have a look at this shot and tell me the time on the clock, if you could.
3:50
